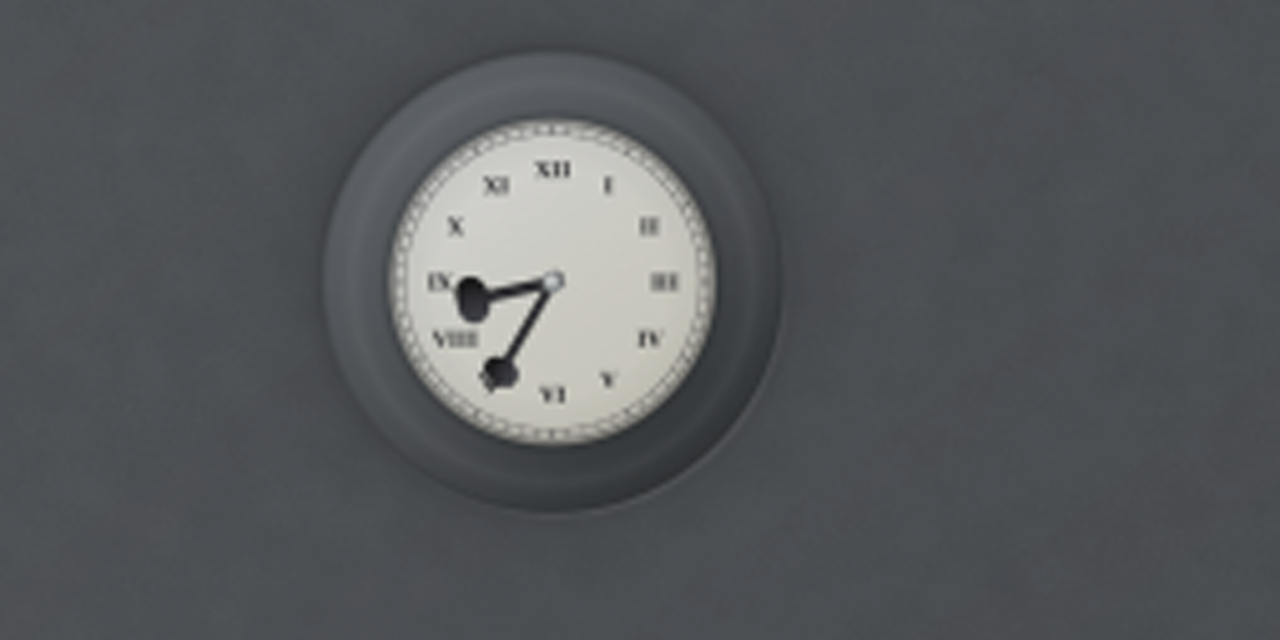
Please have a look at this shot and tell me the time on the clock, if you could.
8:35
